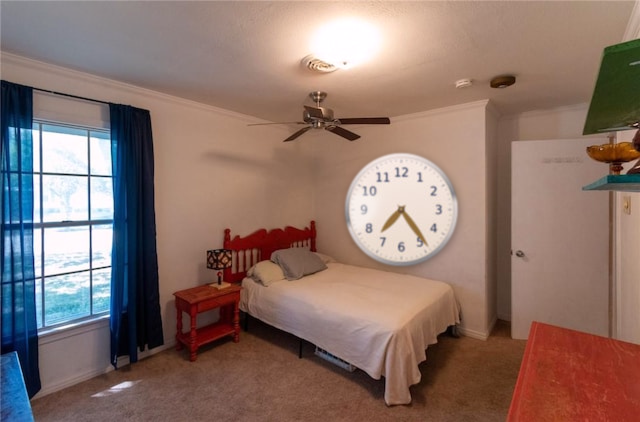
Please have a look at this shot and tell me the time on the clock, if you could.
7:24
